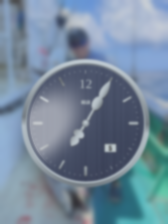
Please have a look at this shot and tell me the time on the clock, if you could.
7:05
